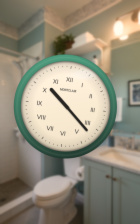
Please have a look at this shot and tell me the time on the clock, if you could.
10:22
